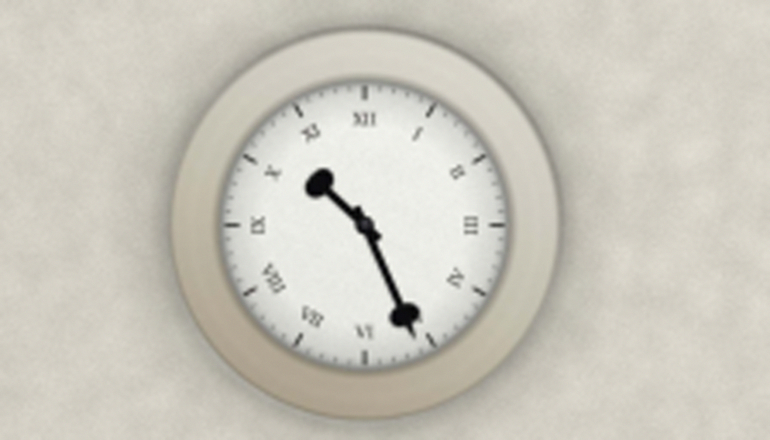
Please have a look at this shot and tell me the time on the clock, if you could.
10:26
